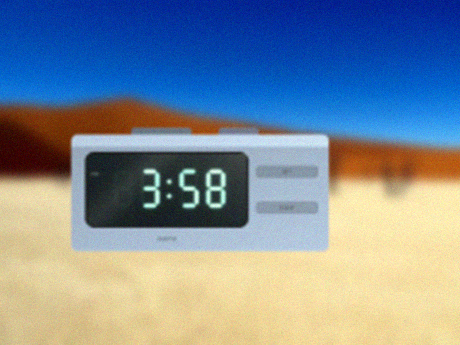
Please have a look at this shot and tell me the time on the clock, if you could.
3:58
